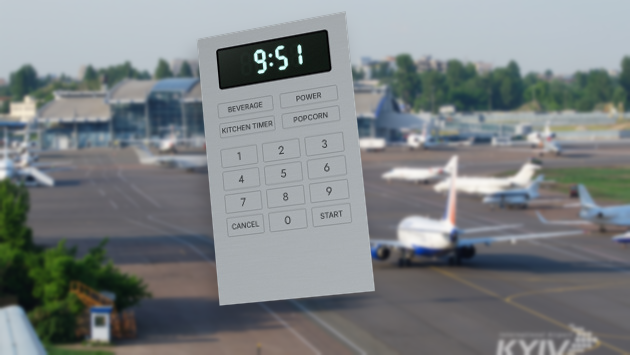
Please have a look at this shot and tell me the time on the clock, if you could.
9:51
